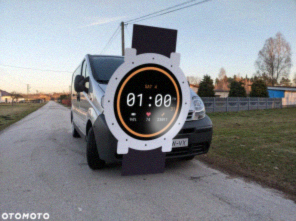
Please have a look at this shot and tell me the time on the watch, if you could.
1:00
